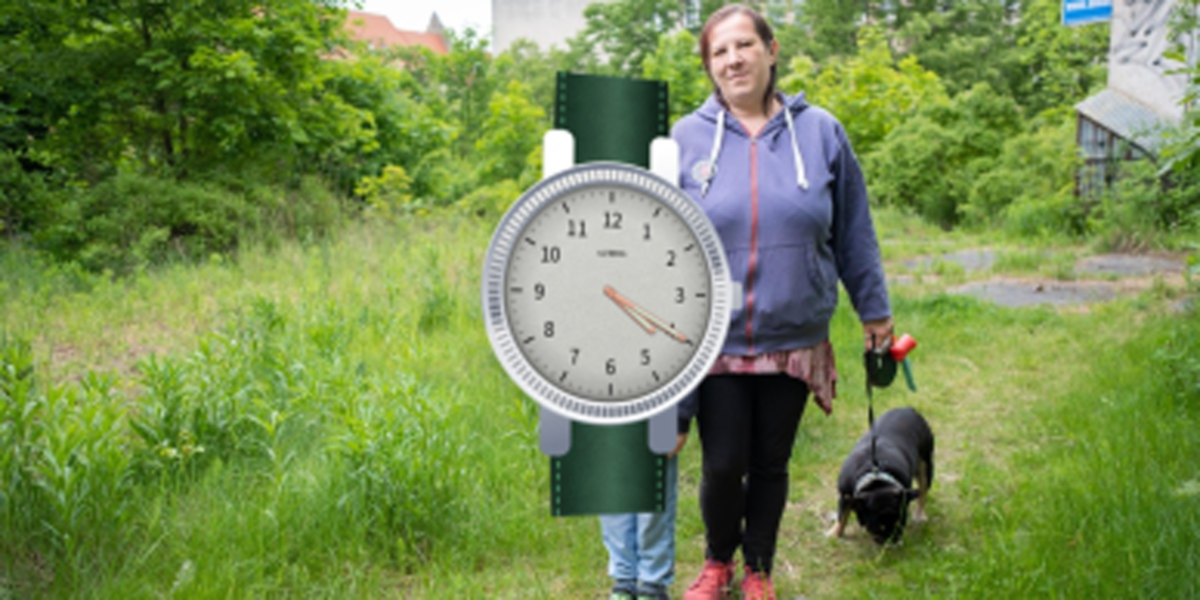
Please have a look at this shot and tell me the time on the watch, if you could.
4:20
